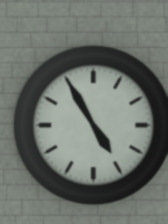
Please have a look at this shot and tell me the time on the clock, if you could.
4:55
